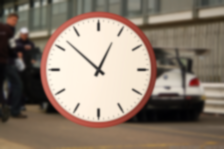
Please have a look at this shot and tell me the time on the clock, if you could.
12:52
